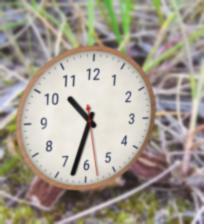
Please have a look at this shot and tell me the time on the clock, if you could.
10:32:28
